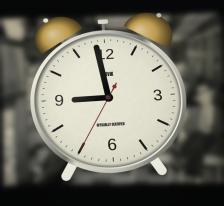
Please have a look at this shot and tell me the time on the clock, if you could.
8:58:35
